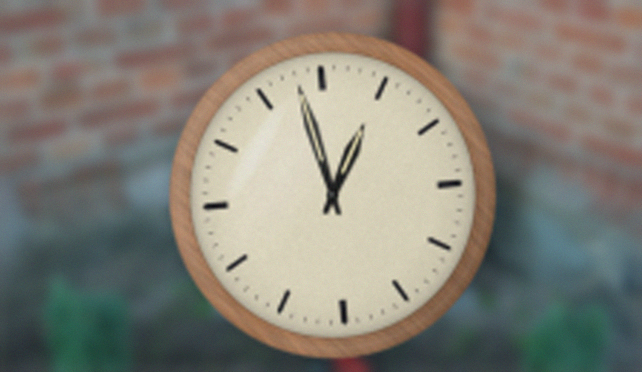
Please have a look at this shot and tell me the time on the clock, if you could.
12:58
